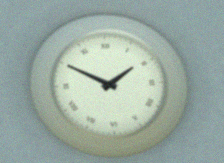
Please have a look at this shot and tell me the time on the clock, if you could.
1:50
